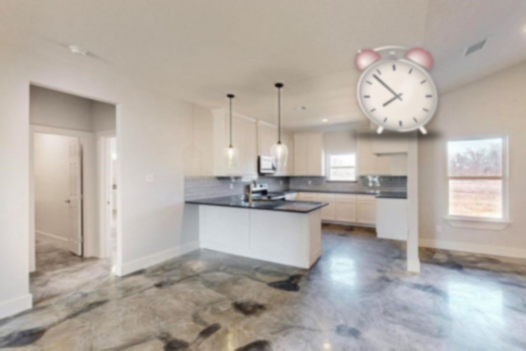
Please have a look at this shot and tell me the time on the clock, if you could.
7:53
